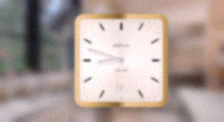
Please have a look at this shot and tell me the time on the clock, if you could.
8:48
